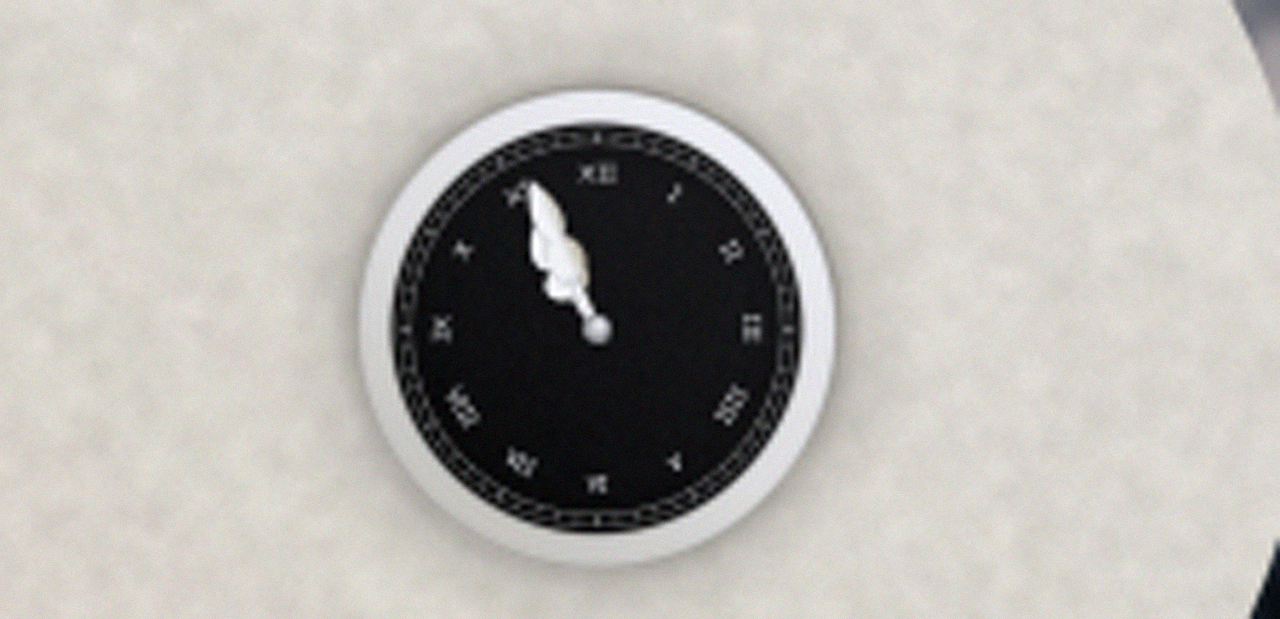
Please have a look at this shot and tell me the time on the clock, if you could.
10:56
